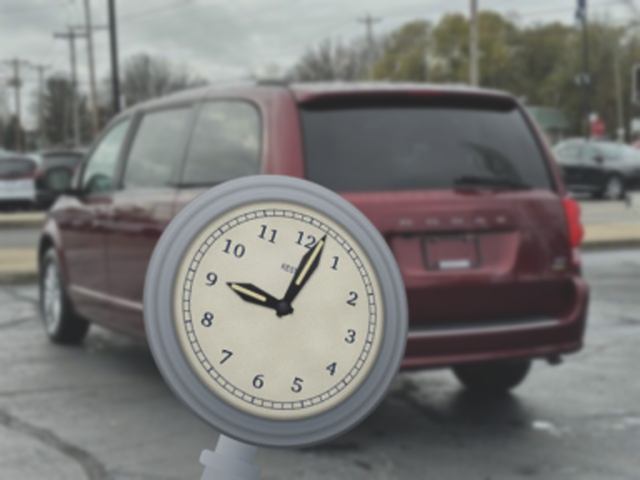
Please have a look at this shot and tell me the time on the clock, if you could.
9:02
